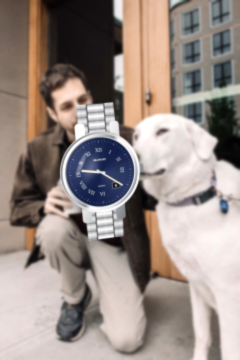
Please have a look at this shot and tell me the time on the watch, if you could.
9:21
